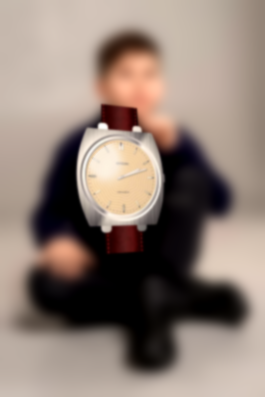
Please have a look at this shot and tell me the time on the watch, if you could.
2:12
